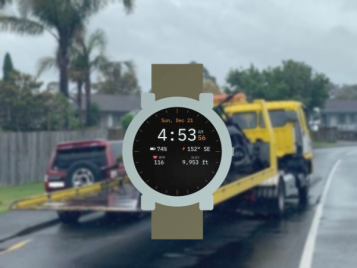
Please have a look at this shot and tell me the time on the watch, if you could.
4:53
